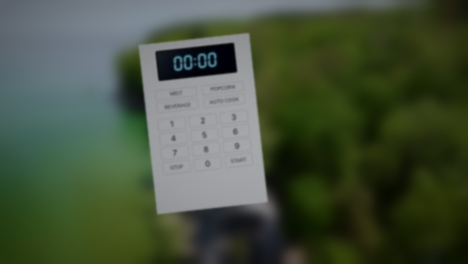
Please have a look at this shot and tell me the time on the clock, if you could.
0:00
